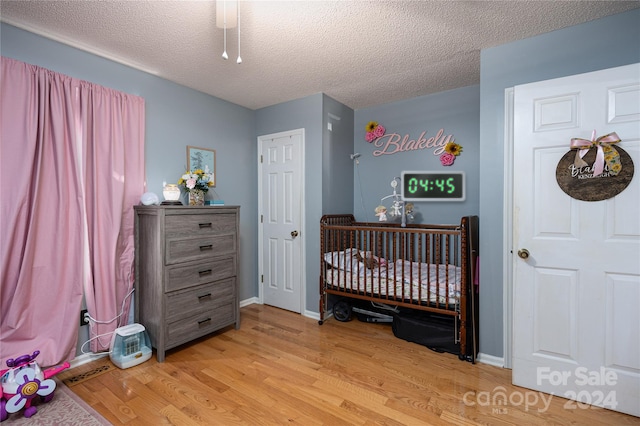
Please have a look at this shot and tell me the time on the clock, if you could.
4:45
